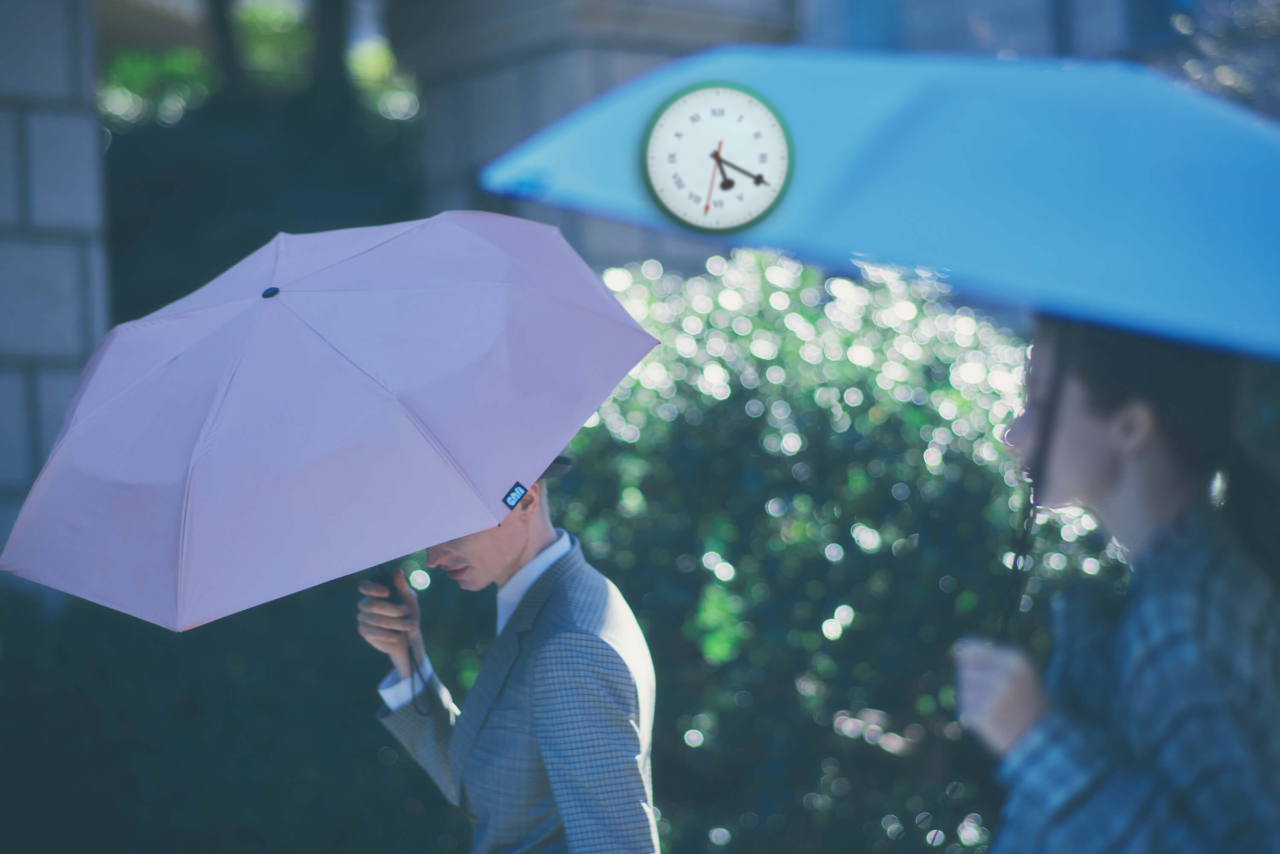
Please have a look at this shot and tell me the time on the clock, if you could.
5:19:32
